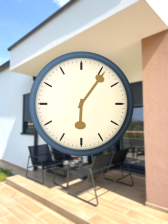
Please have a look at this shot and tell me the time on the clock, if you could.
6:06
